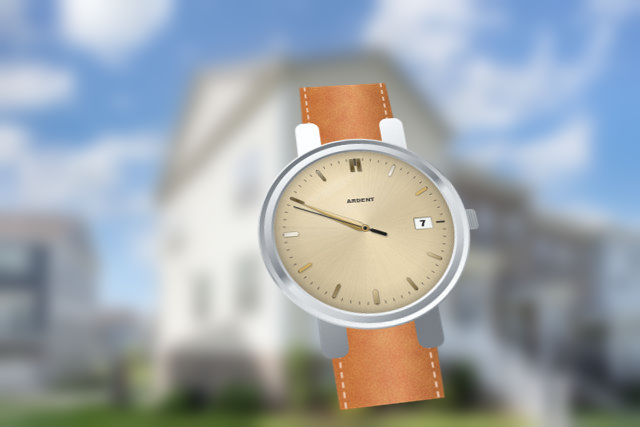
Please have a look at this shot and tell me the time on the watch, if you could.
9:49:49
